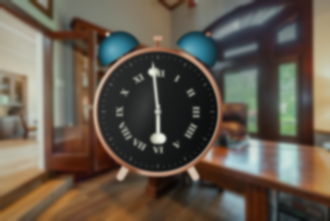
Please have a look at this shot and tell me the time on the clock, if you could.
5:59
